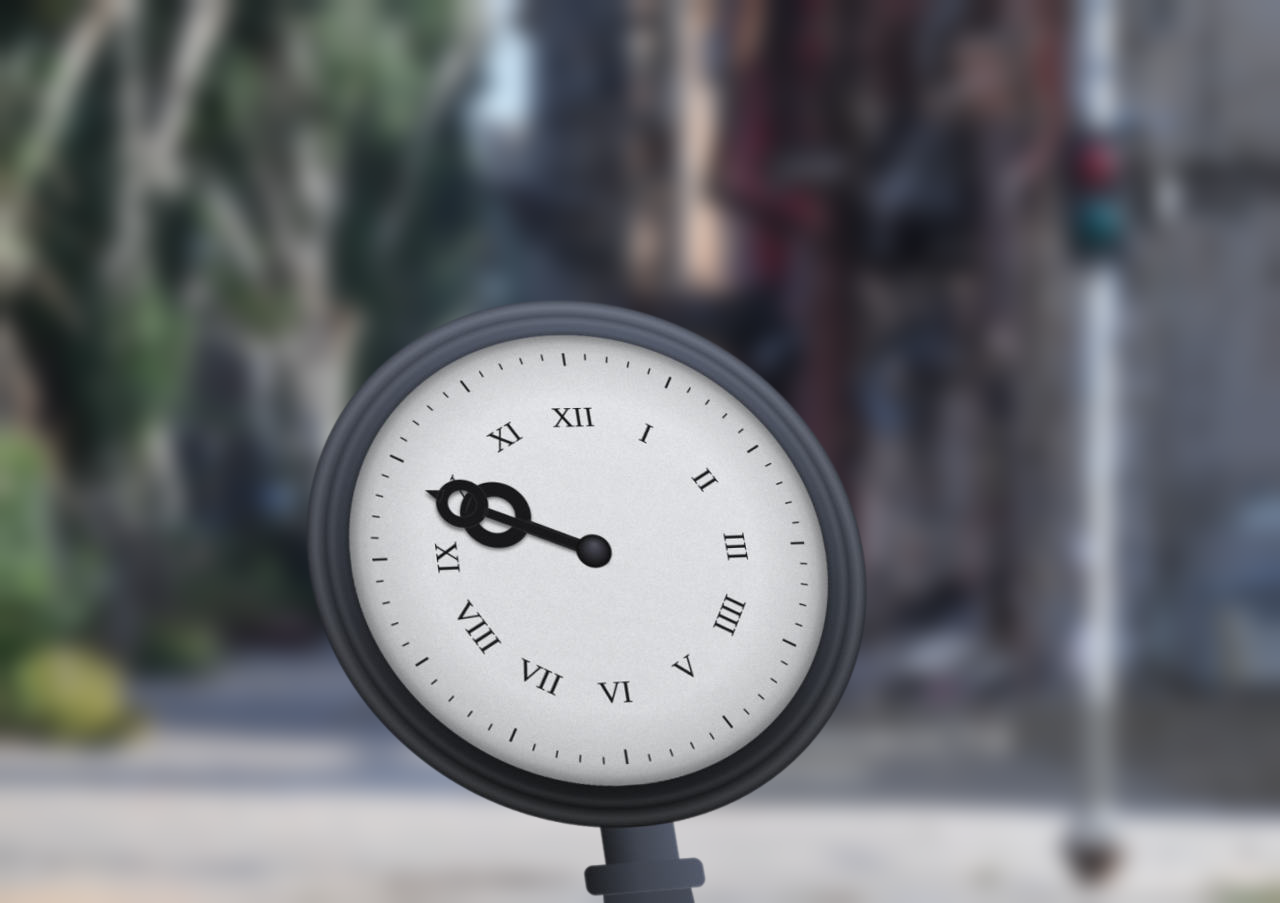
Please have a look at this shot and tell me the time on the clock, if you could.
9:49
